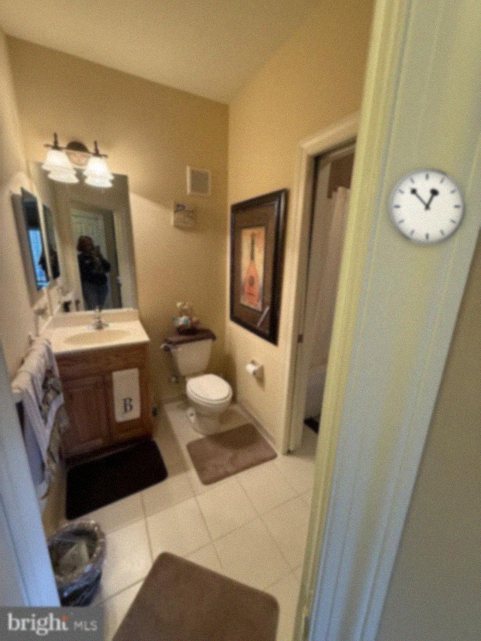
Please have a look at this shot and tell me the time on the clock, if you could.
12:53
